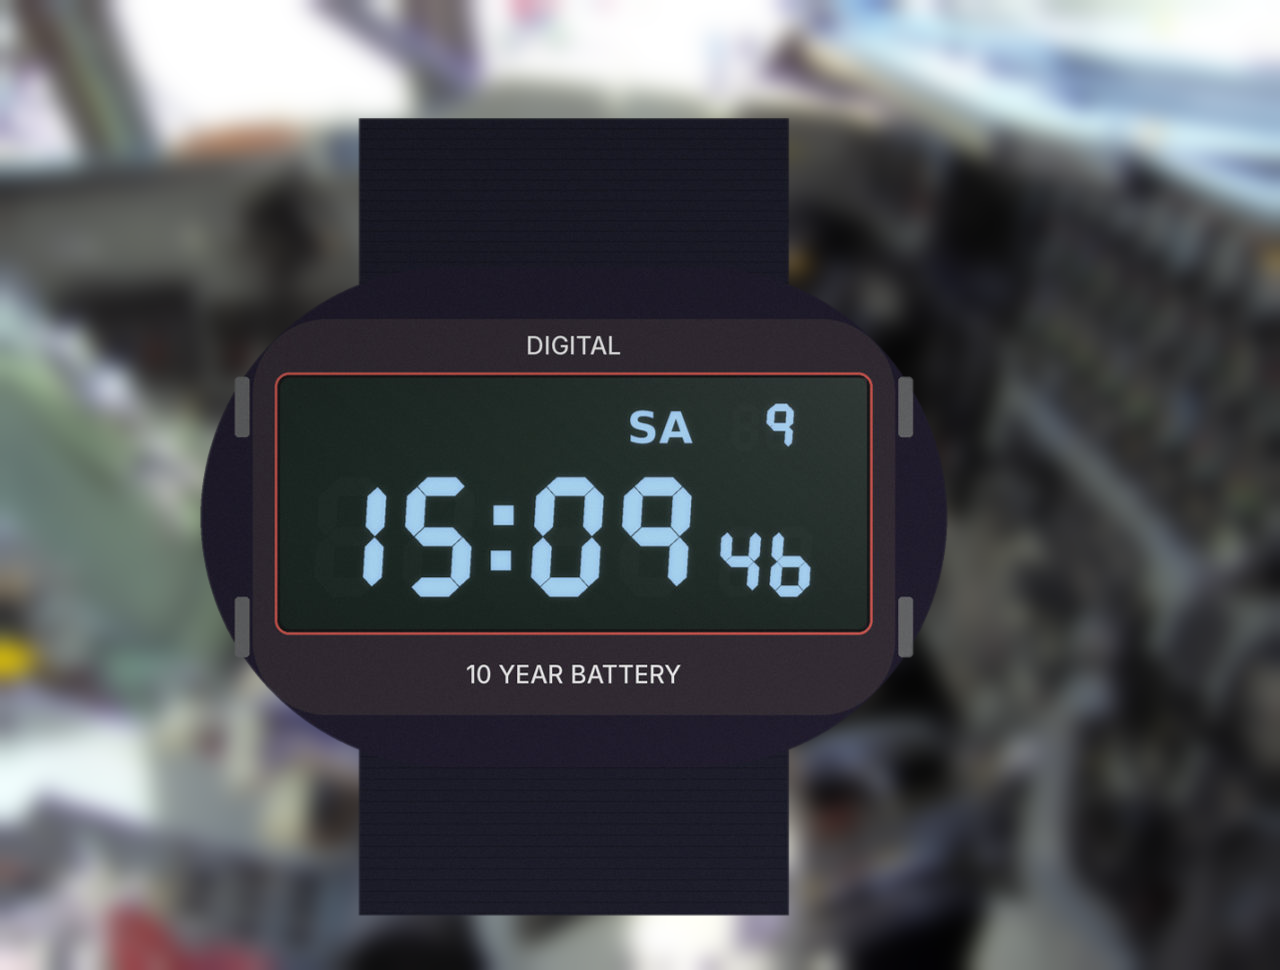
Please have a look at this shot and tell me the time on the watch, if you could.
15:09:46
